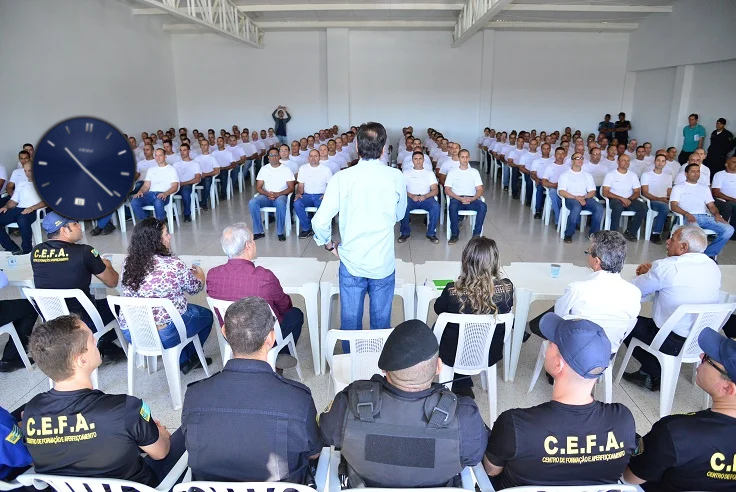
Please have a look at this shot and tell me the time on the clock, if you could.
10:21
